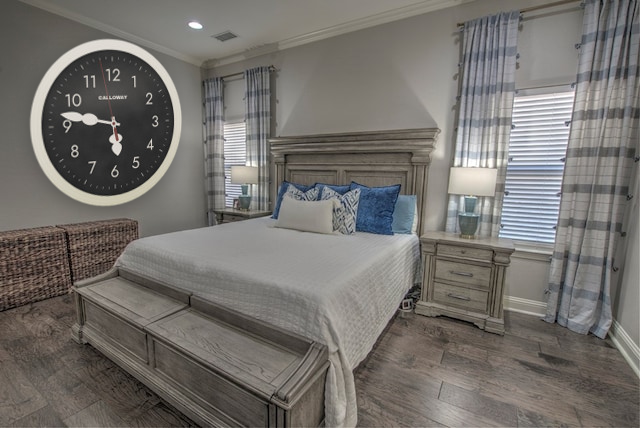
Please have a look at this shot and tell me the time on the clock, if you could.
5:46:58
